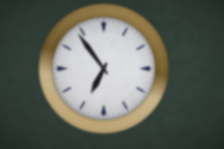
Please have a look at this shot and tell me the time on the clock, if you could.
6:54
